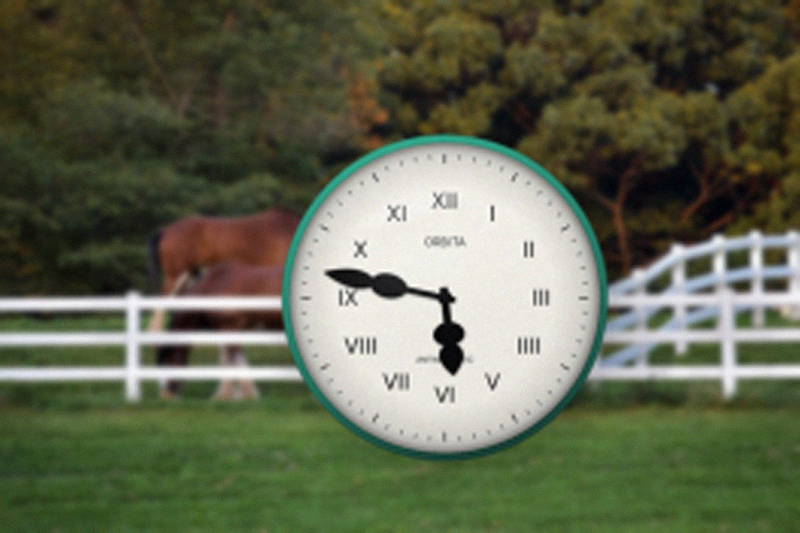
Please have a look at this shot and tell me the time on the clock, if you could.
5:47
